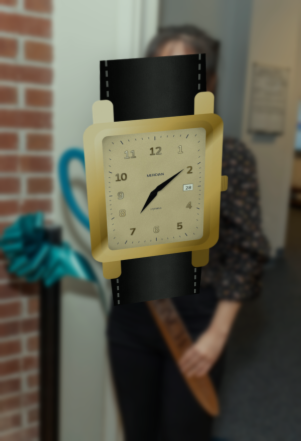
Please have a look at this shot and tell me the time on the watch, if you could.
7:09
